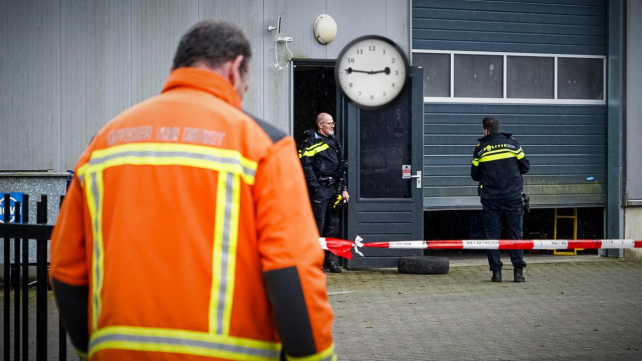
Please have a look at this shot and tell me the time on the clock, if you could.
2:46
